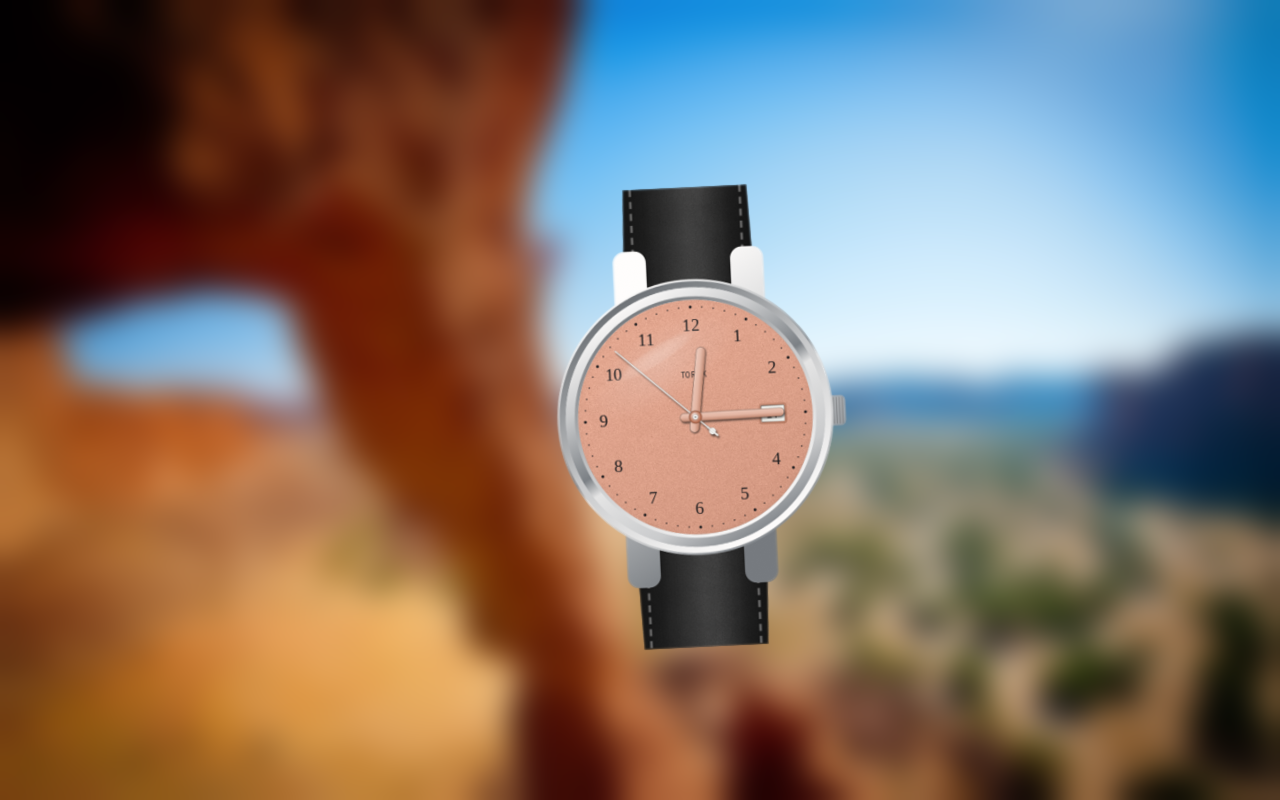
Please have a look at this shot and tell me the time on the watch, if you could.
12:14:52
